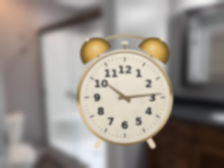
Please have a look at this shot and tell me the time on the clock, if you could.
10:14
